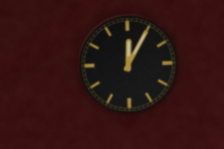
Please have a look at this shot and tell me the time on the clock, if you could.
12:05
